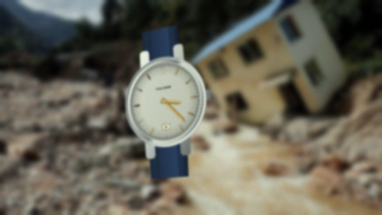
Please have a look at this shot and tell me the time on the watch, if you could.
3:23
